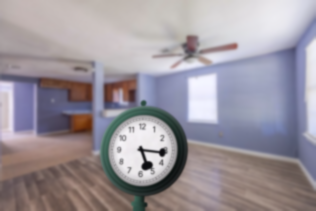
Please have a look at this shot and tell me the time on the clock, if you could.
5:16
